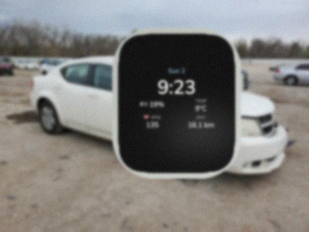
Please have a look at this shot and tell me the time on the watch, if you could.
9:23
